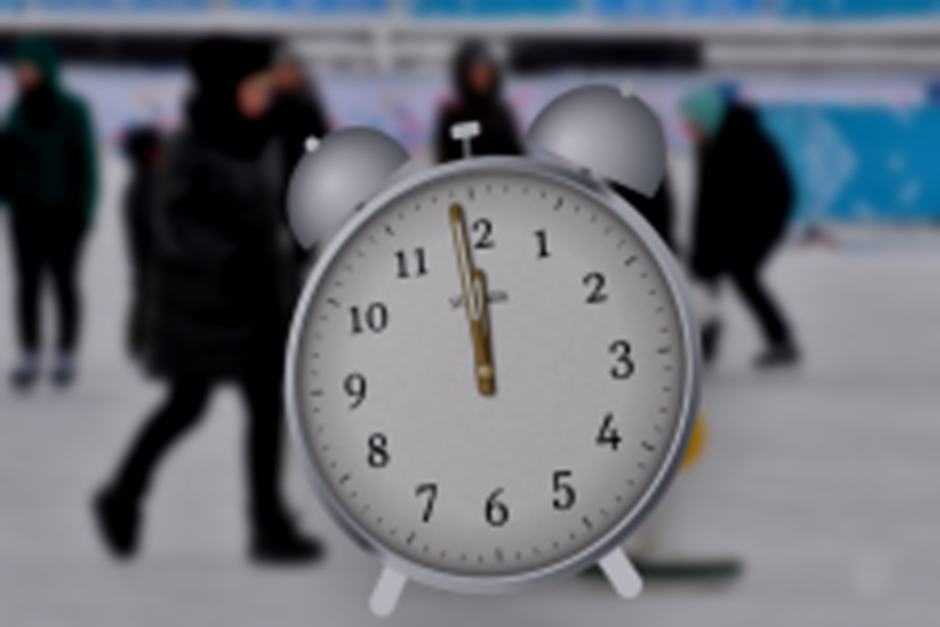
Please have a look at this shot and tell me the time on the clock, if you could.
11:59
